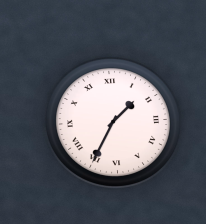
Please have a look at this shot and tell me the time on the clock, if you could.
1:35
